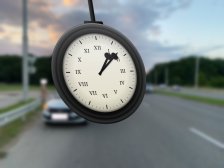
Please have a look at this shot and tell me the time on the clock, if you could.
1:08
